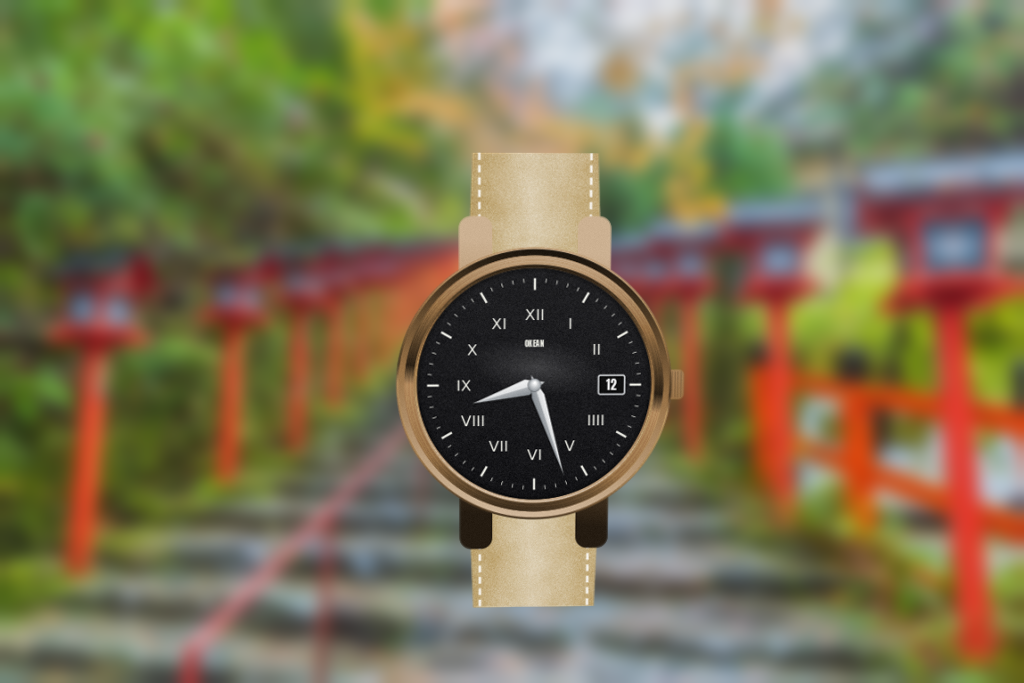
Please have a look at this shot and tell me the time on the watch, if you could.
8:27
